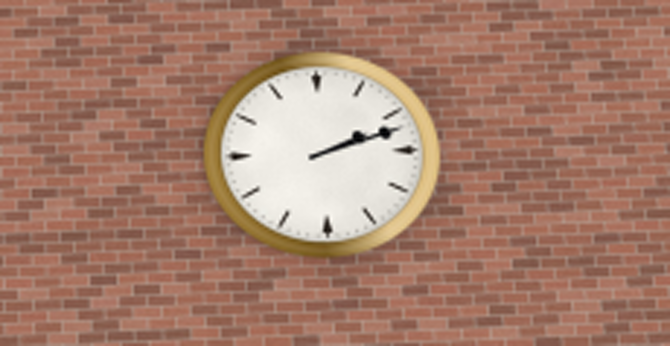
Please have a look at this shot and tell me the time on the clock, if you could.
2:12
